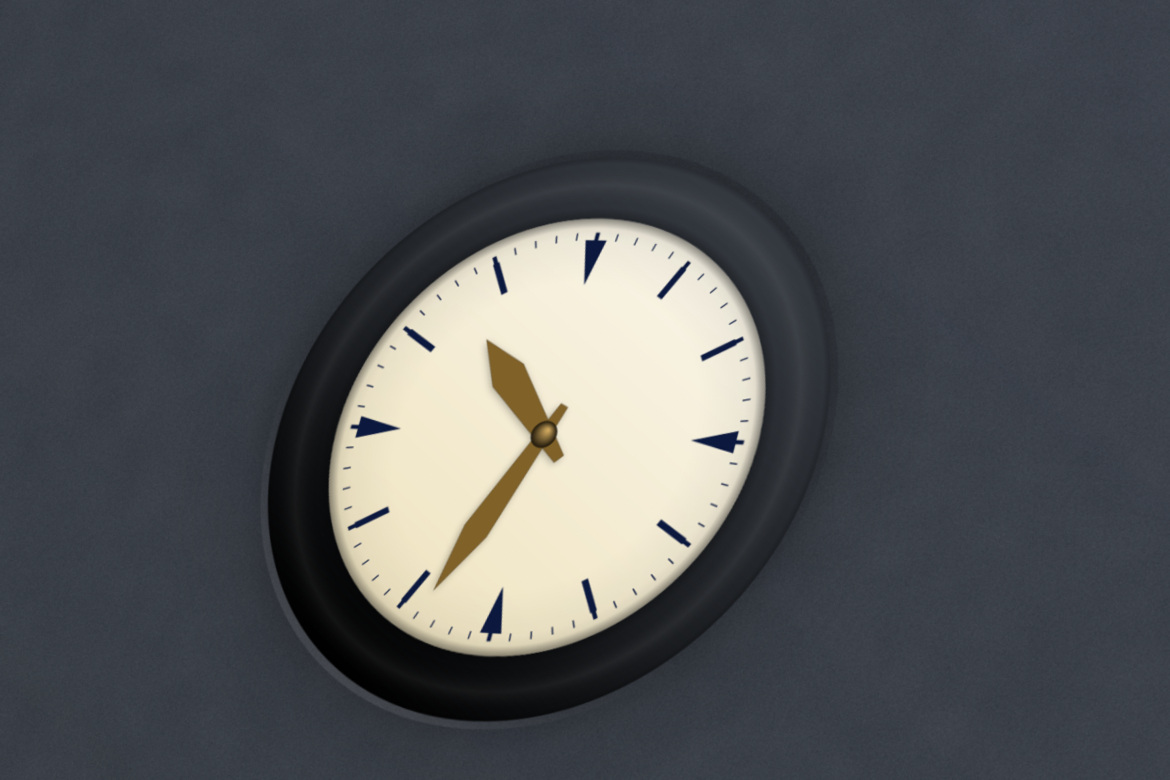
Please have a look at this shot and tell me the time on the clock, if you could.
10:34
